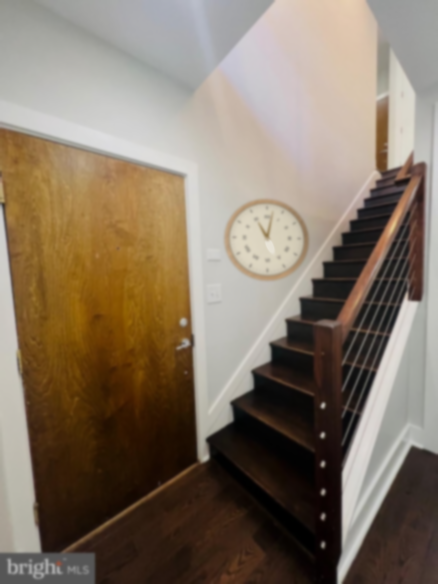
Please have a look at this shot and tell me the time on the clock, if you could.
11:02
